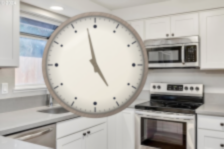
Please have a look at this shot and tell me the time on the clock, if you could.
4:58
